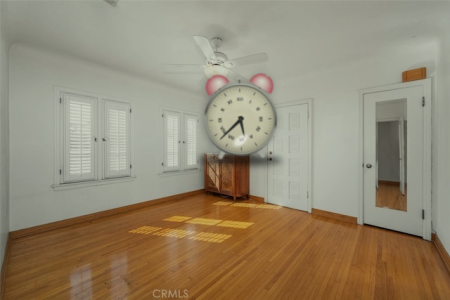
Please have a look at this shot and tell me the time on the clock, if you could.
5:38
